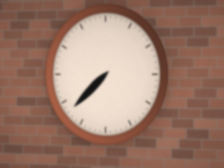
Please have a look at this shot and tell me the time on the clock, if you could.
7:38
